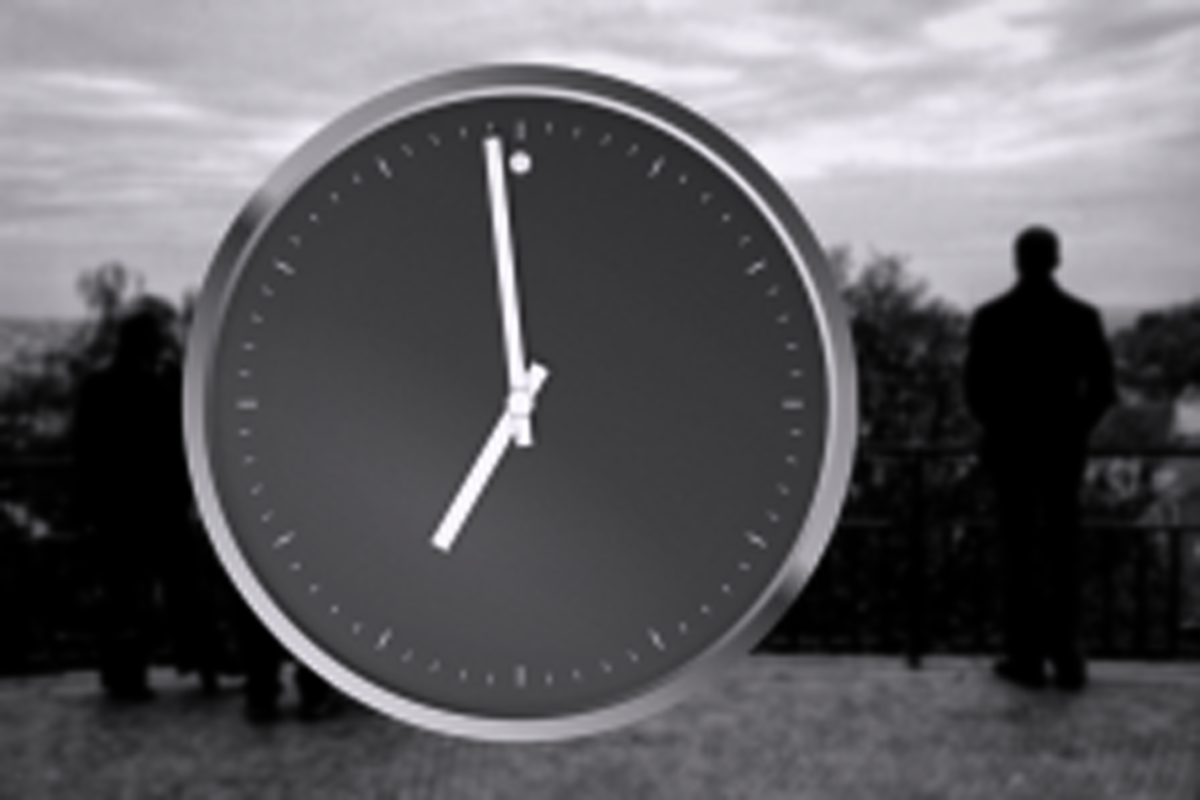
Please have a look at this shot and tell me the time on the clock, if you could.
6:59
